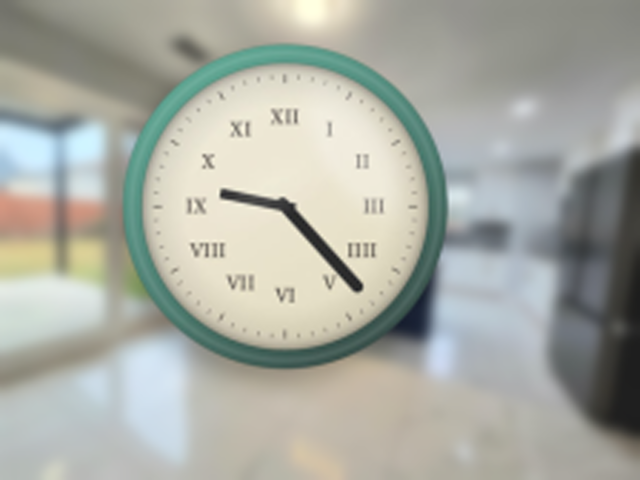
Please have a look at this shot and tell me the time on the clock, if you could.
9:23
